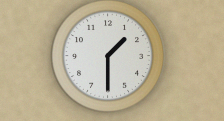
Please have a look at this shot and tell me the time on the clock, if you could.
1:30
